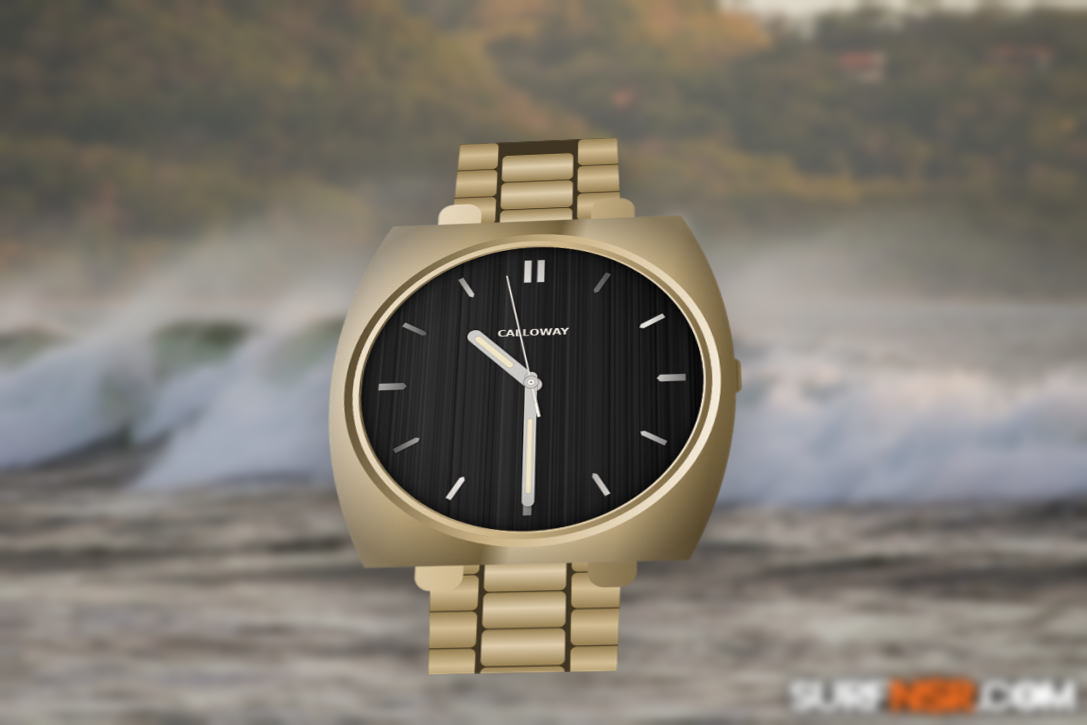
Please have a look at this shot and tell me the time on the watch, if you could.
10:29:58
